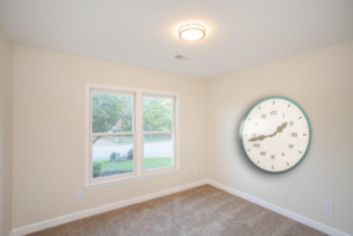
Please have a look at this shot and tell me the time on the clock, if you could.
1:43
